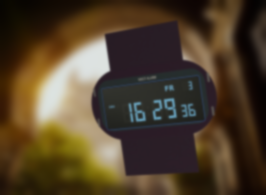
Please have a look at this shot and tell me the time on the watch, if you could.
16:29:36
